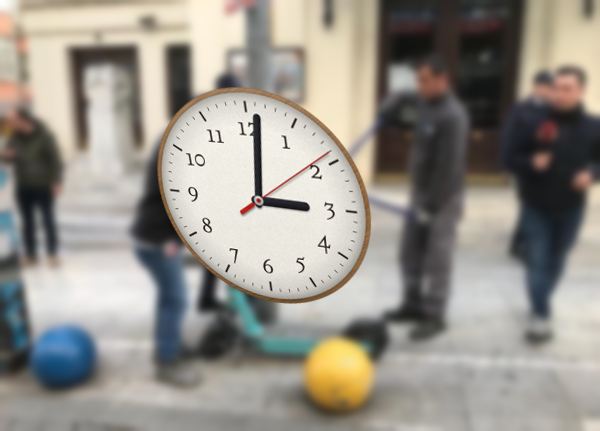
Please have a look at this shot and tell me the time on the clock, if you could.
3:01:09
